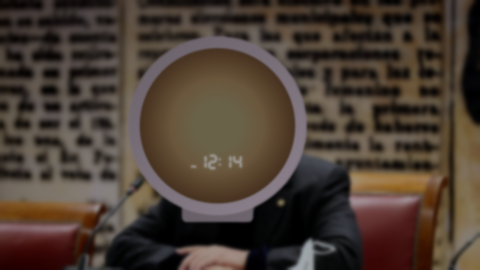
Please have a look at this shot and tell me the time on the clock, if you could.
12:14
